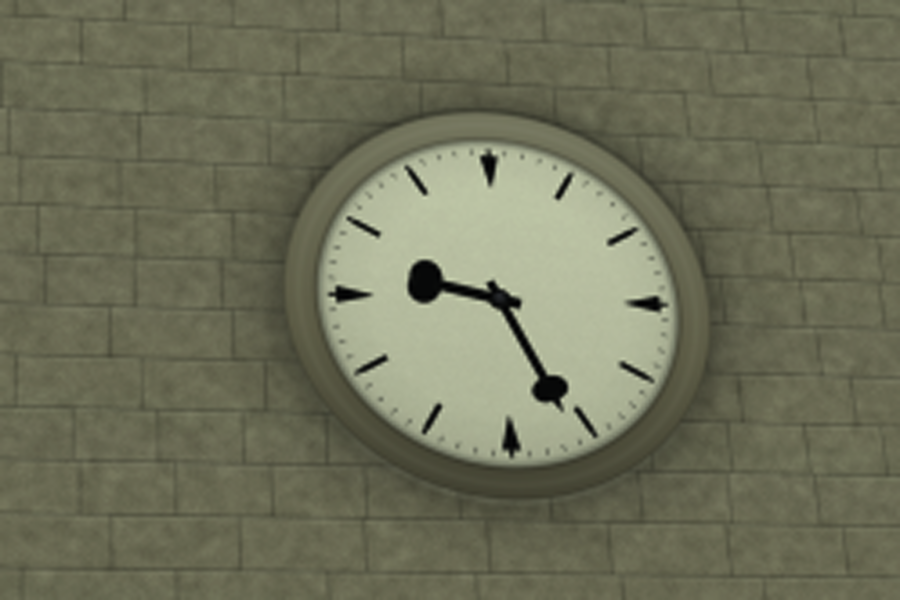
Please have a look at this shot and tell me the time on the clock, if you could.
9:26
